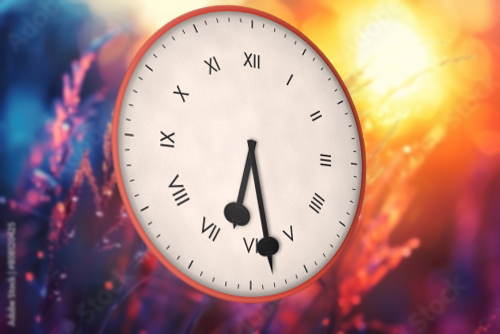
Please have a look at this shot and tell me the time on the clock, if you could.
6:28
